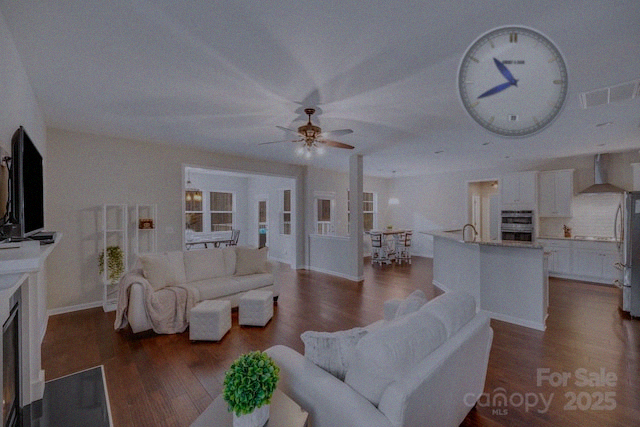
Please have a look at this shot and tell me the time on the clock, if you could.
10:41
